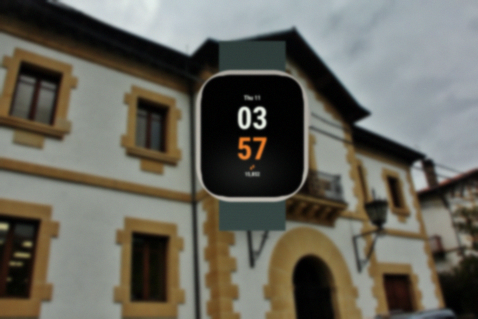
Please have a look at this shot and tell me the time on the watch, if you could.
3:57
